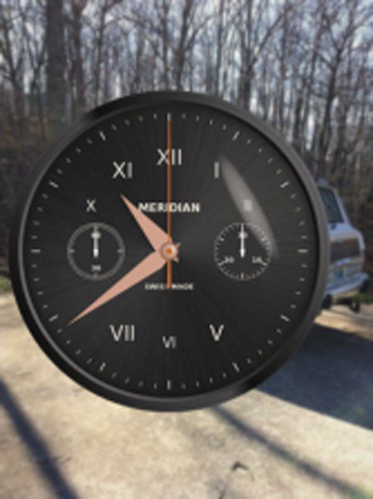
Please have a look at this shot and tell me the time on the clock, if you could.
10:39
